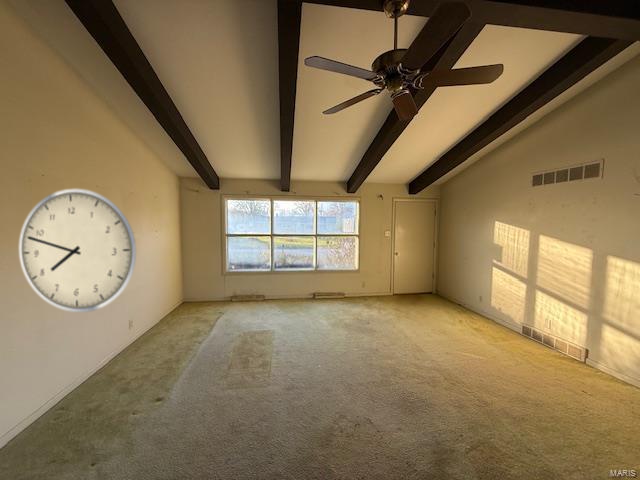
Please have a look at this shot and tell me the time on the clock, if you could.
7:48
